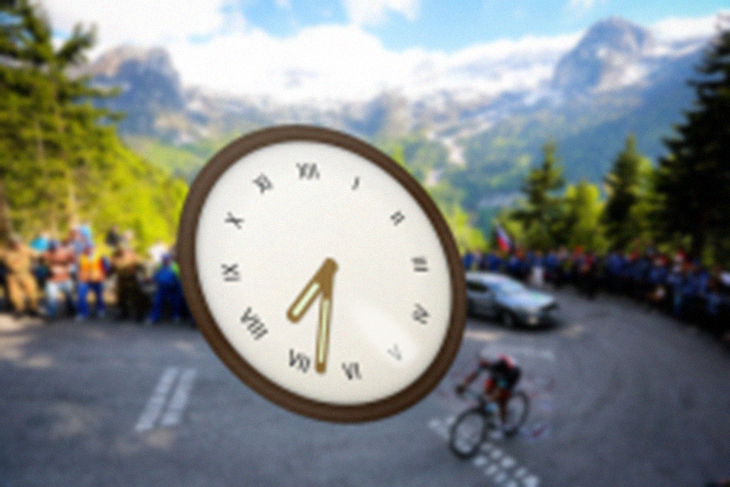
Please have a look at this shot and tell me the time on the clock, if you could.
7:33
